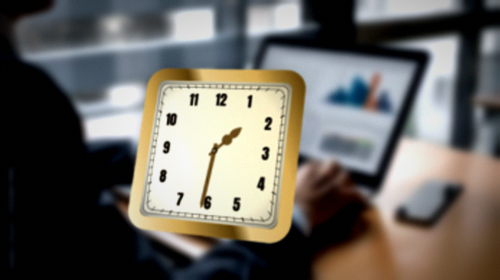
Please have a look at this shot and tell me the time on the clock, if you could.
1:31
